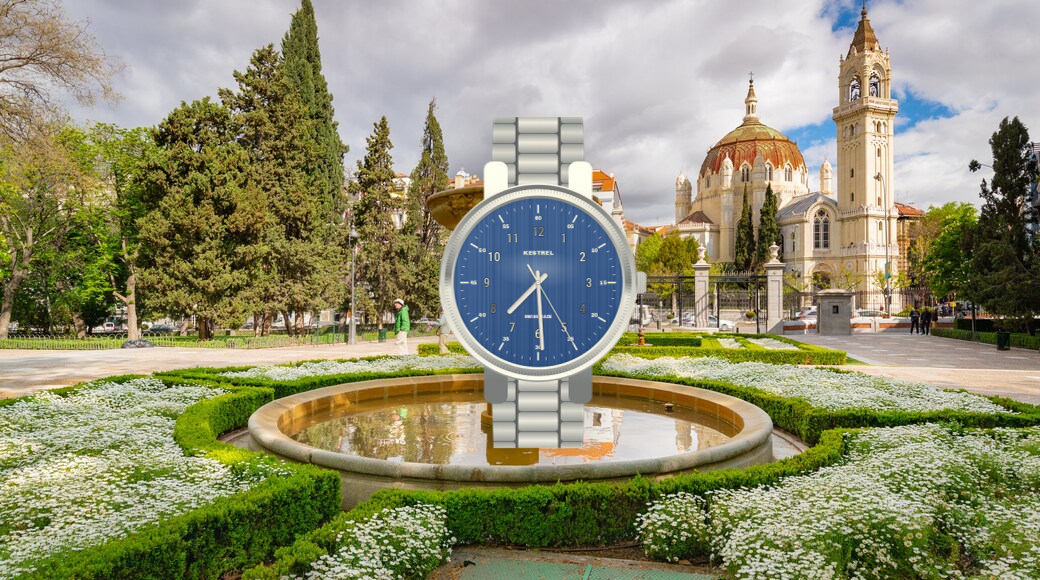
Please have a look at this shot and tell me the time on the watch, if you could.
7:29:25
